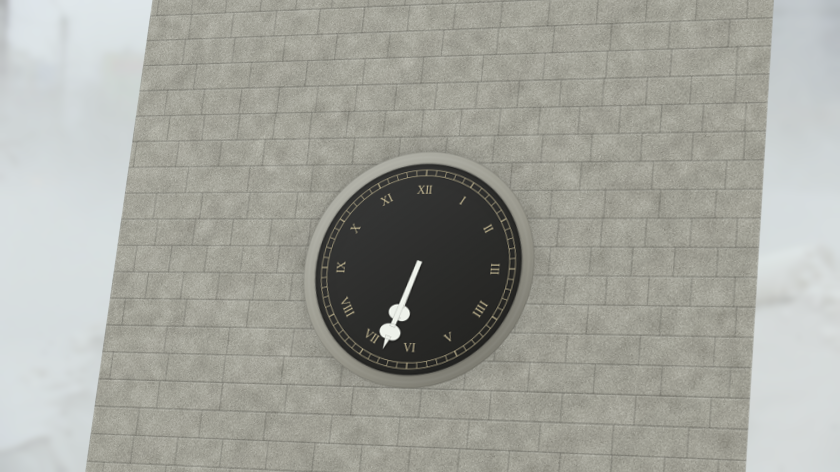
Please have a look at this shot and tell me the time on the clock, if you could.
6:33
